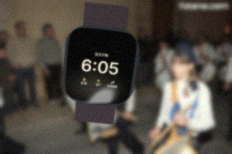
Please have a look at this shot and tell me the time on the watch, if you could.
6:05
